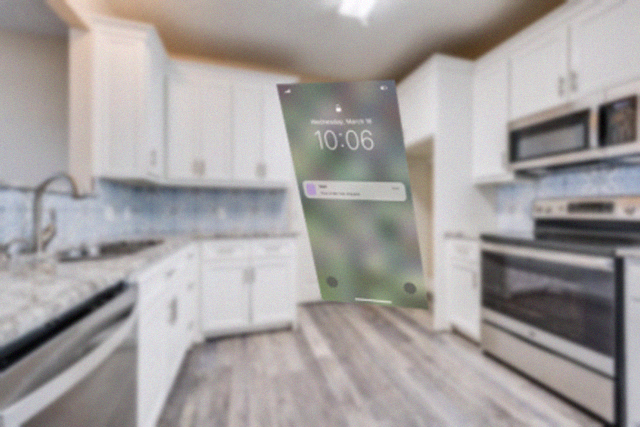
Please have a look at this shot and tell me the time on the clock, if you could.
10:06
